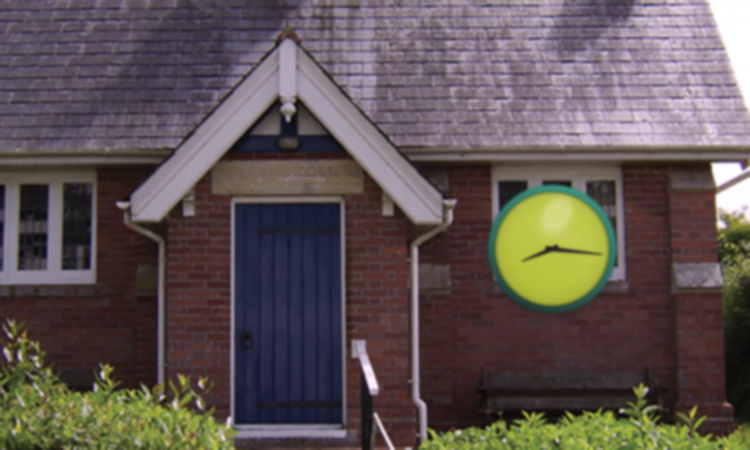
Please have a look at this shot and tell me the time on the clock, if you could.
8:16
